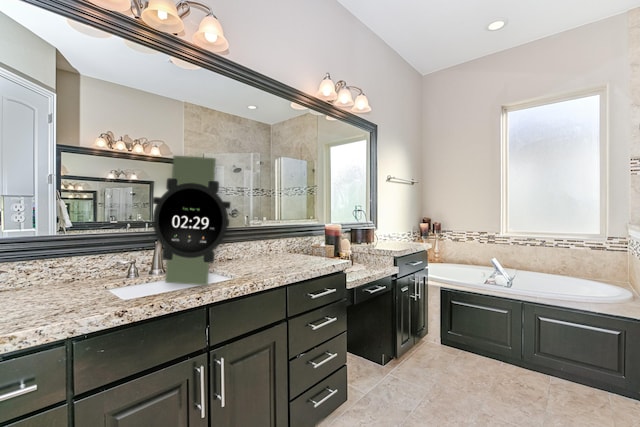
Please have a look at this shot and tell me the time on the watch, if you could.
2:29
